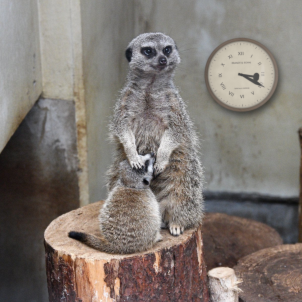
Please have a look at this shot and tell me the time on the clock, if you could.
3:20
